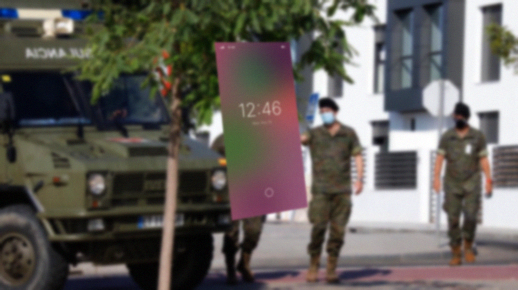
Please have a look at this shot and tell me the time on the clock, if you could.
12:46
